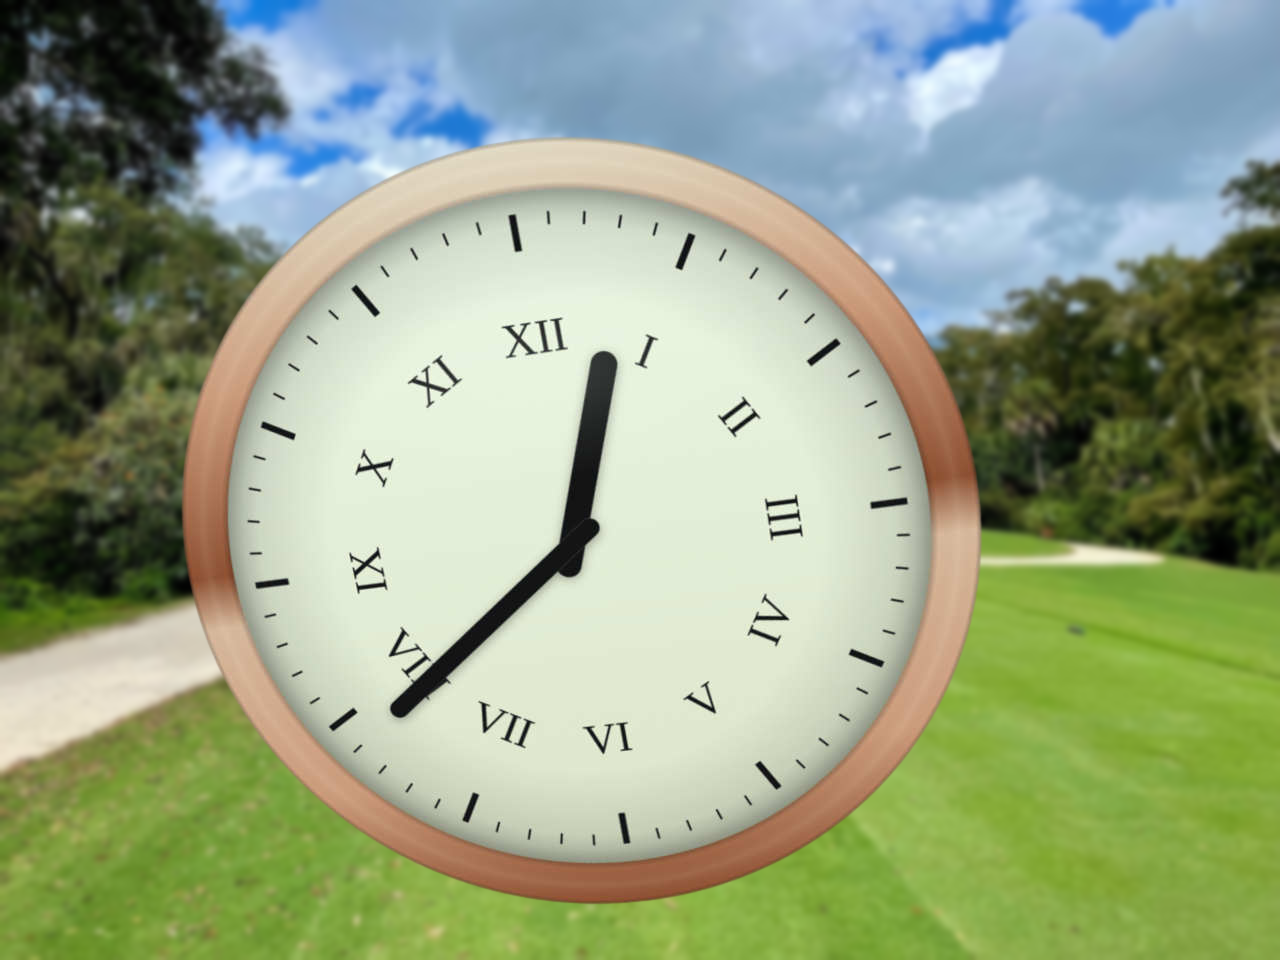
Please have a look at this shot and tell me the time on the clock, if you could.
12:39
